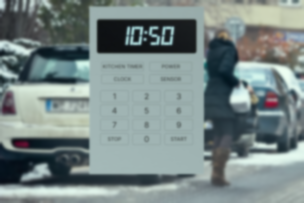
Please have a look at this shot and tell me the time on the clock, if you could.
10:50
